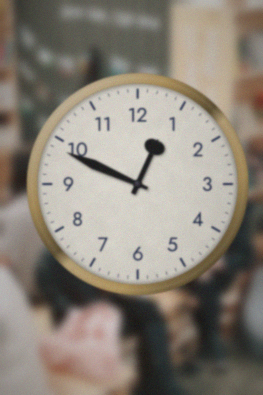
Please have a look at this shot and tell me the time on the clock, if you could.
12:49
